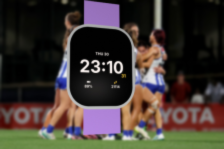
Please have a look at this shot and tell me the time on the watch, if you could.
23:10
